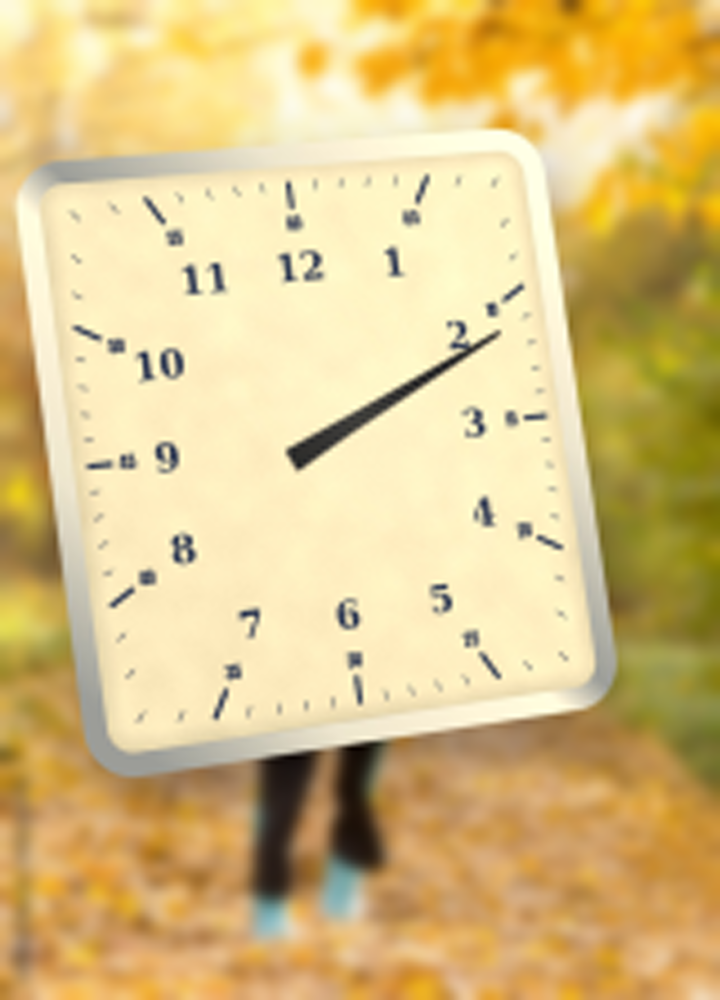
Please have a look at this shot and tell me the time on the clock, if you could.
2:11
